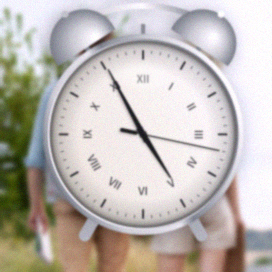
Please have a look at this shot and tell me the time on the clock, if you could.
4:55:17
